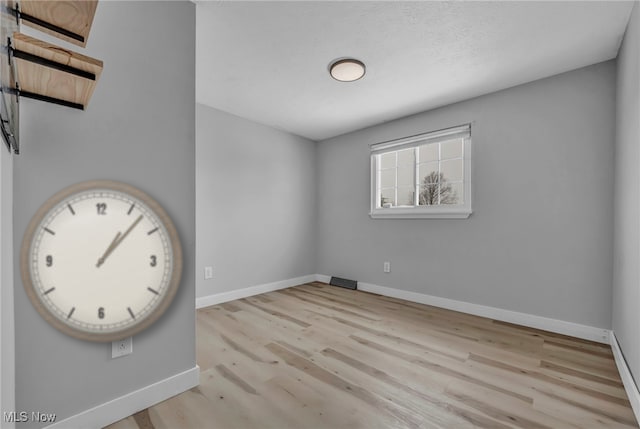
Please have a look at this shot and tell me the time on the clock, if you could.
1:07
